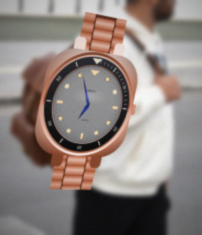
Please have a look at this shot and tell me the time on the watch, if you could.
6:56
